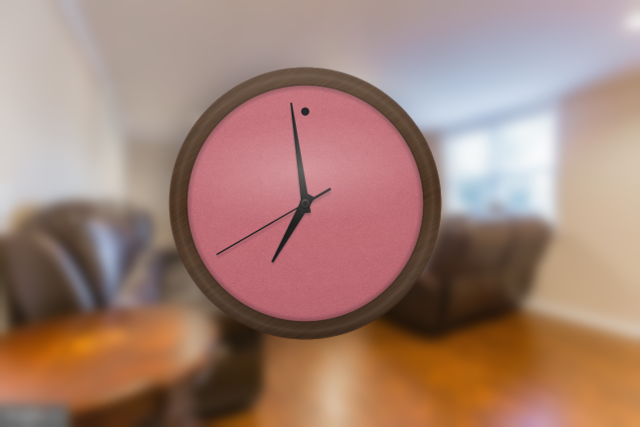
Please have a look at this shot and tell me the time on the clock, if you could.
6:58:40
